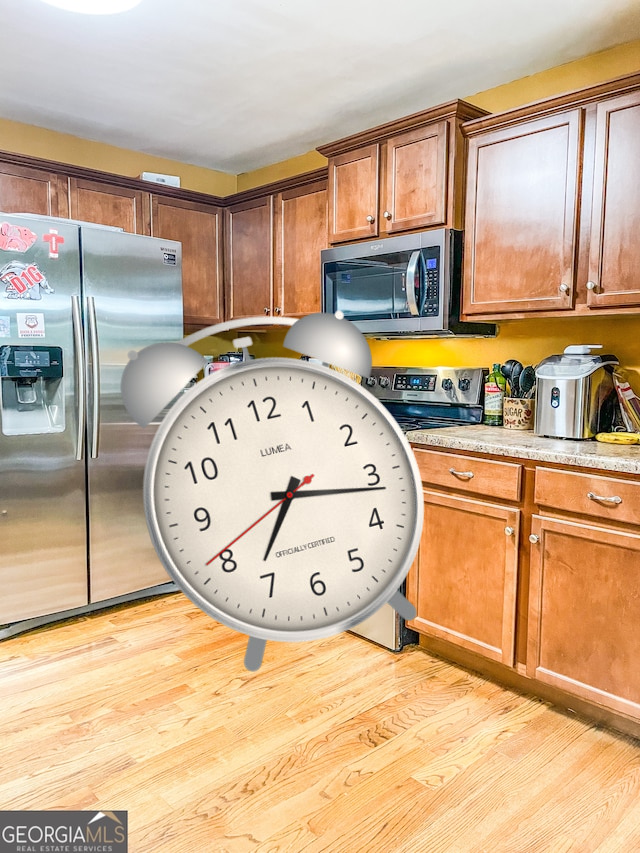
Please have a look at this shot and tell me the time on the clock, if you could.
7:16:41
